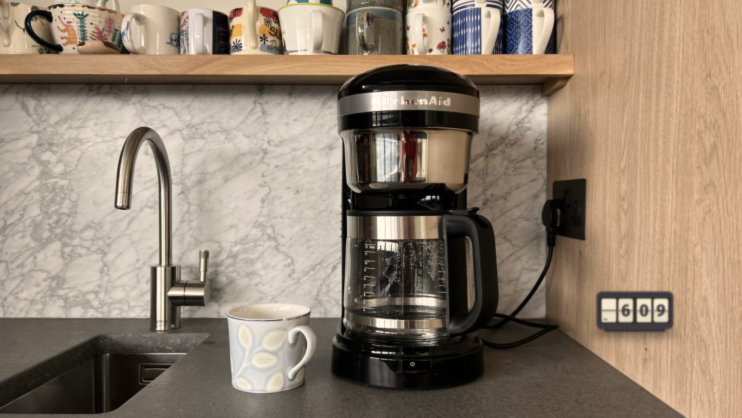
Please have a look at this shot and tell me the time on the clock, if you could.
6:09
